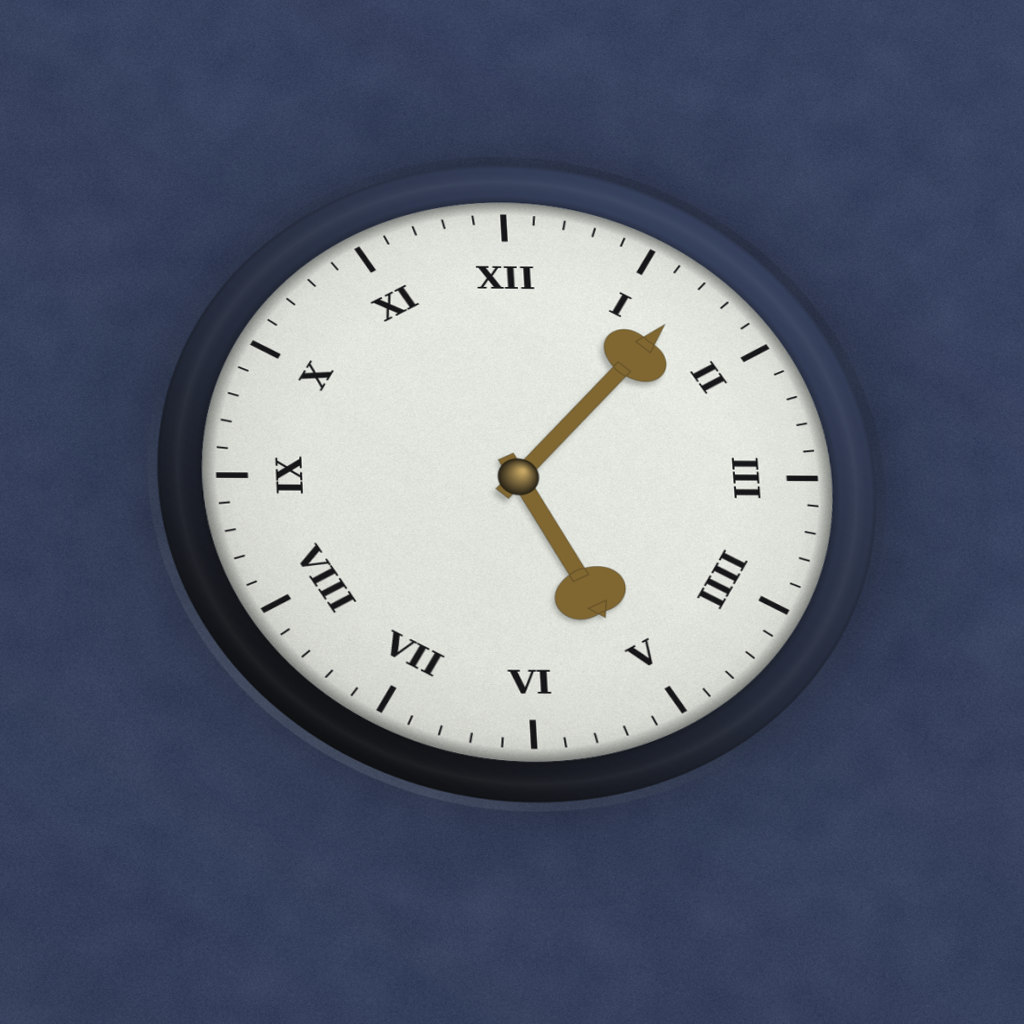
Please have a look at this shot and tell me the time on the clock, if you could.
5:07
